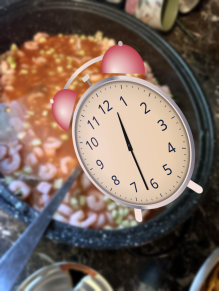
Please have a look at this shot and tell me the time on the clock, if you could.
12:32
